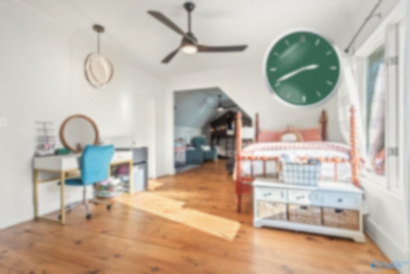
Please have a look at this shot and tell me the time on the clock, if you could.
2:41
